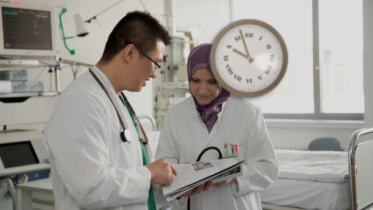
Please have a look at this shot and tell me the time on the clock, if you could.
9:57
